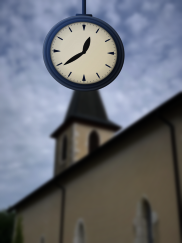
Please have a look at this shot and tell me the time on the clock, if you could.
12:39
